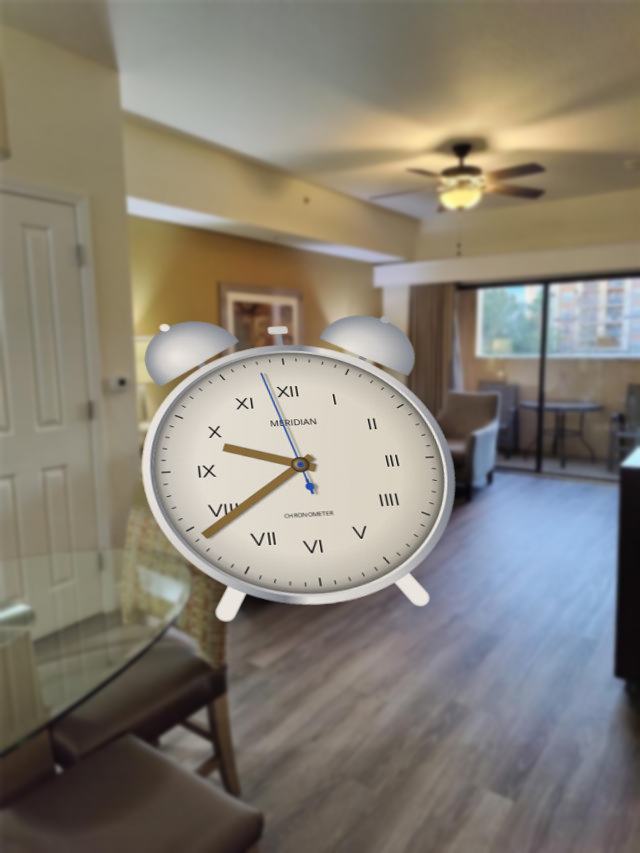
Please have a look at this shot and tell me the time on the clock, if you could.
9:38:58
